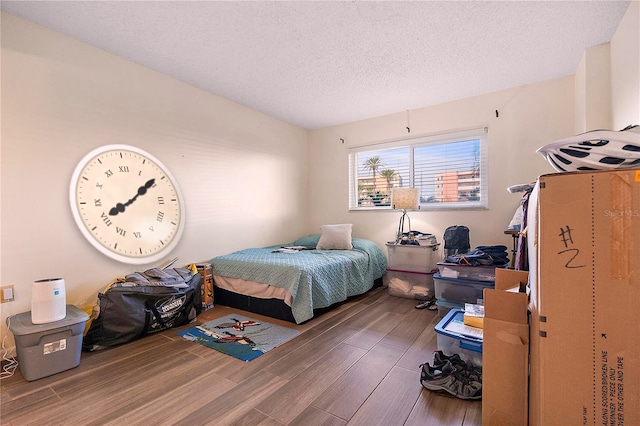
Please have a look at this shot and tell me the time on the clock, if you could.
8:09
